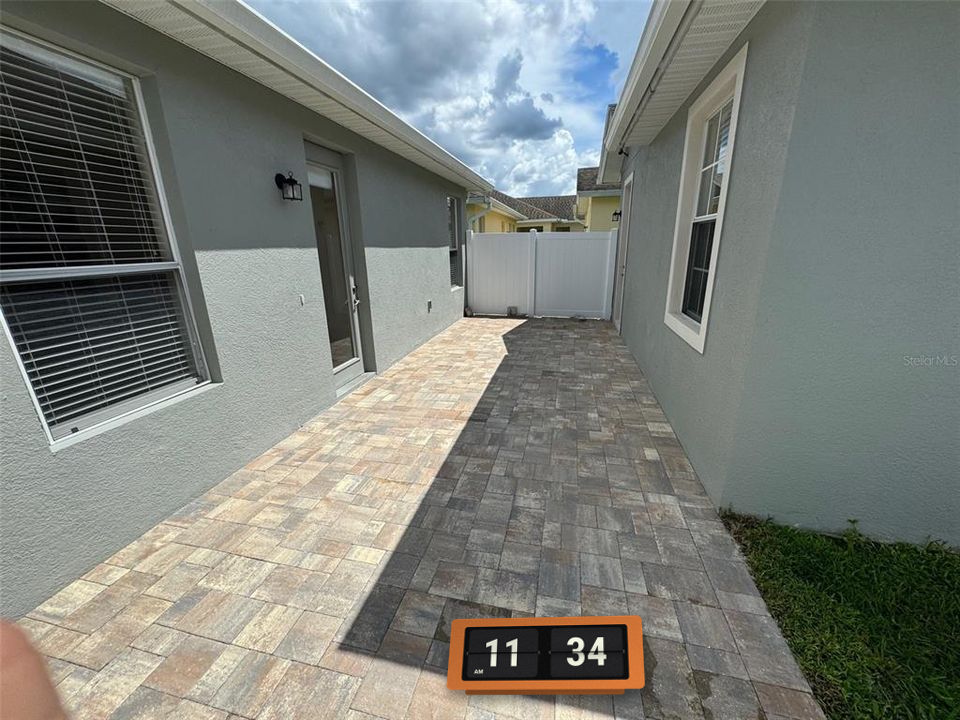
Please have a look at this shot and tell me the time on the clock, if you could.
11:34
